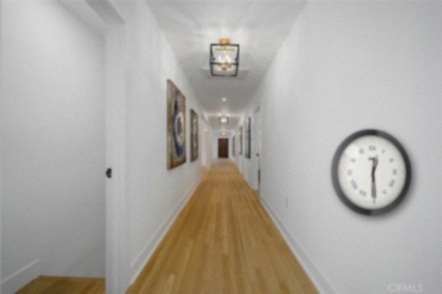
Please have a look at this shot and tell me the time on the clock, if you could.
12:30
